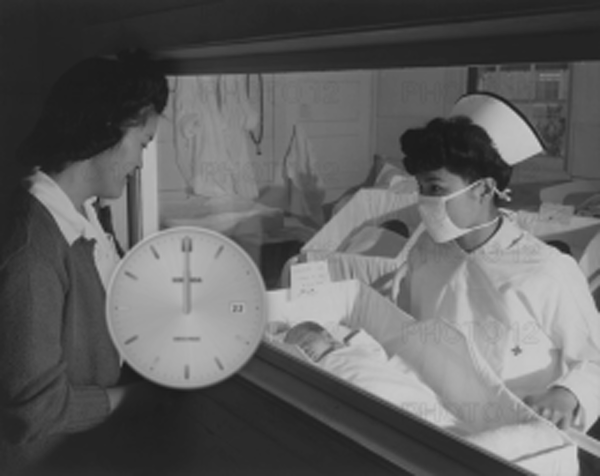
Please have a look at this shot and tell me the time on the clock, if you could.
12:00
